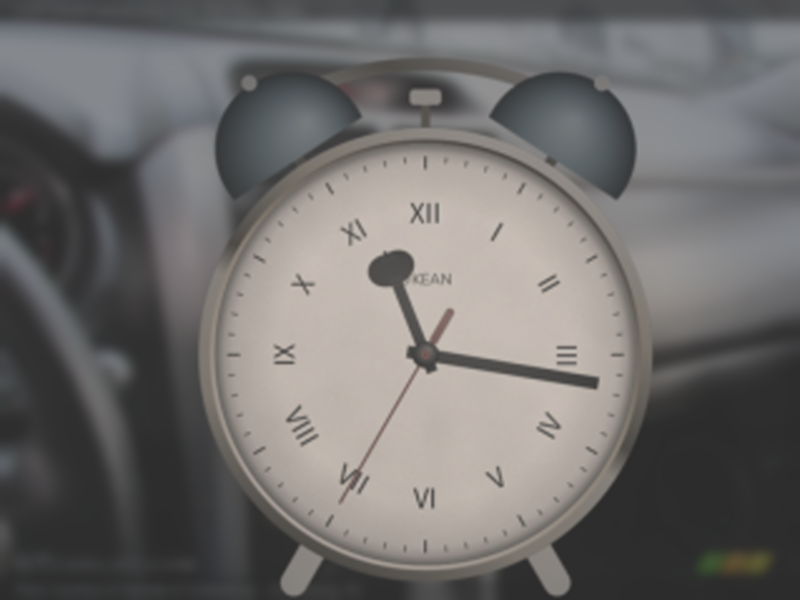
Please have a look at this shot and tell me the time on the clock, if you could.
11:16:35
